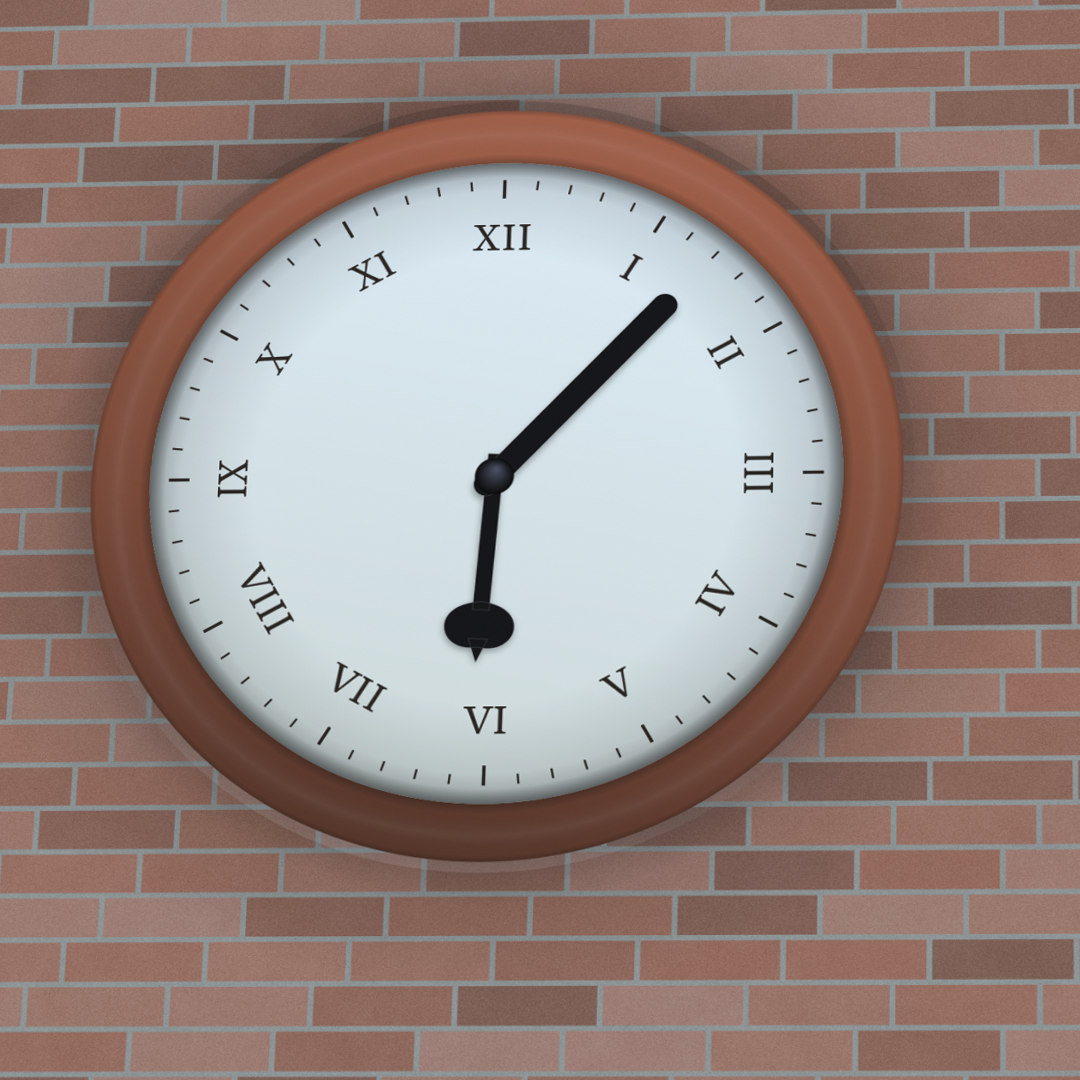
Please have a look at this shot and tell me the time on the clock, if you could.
6:07
